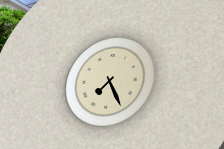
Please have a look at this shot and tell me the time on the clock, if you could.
7:25
